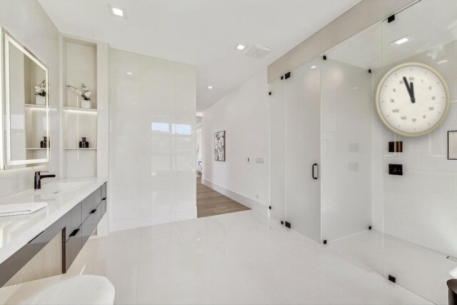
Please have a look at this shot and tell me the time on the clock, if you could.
11:57
